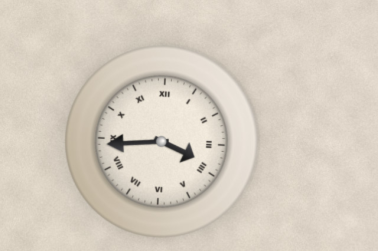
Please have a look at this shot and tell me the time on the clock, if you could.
3:44
